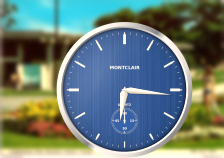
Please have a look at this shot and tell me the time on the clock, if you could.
6:16
